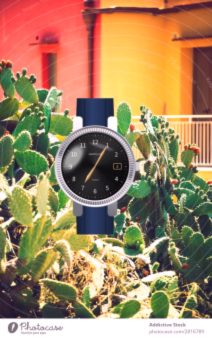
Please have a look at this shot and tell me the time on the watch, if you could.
7:05
